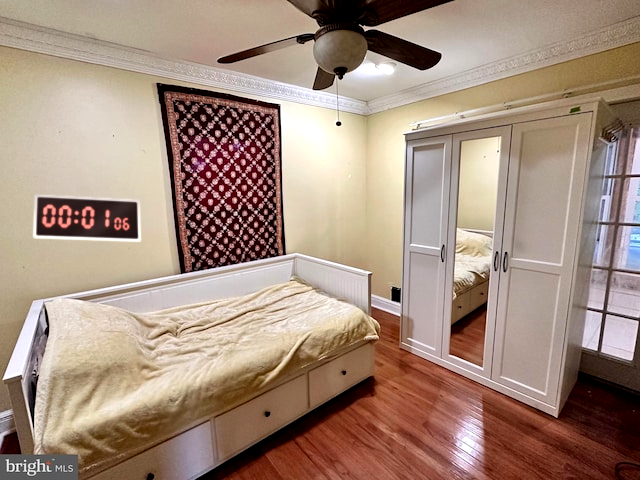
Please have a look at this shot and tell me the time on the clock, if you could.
0:01:06
